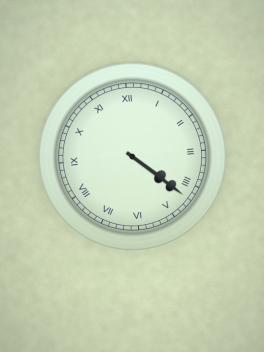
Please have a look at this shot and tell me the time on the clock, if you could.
4:22
